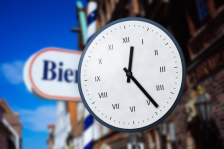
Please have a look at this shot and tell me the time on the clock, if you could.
12:24
